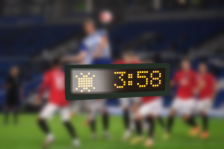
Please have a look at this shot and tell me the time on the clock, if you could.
3:58
